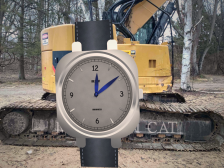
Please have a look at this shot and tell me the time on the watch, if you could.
12:09
